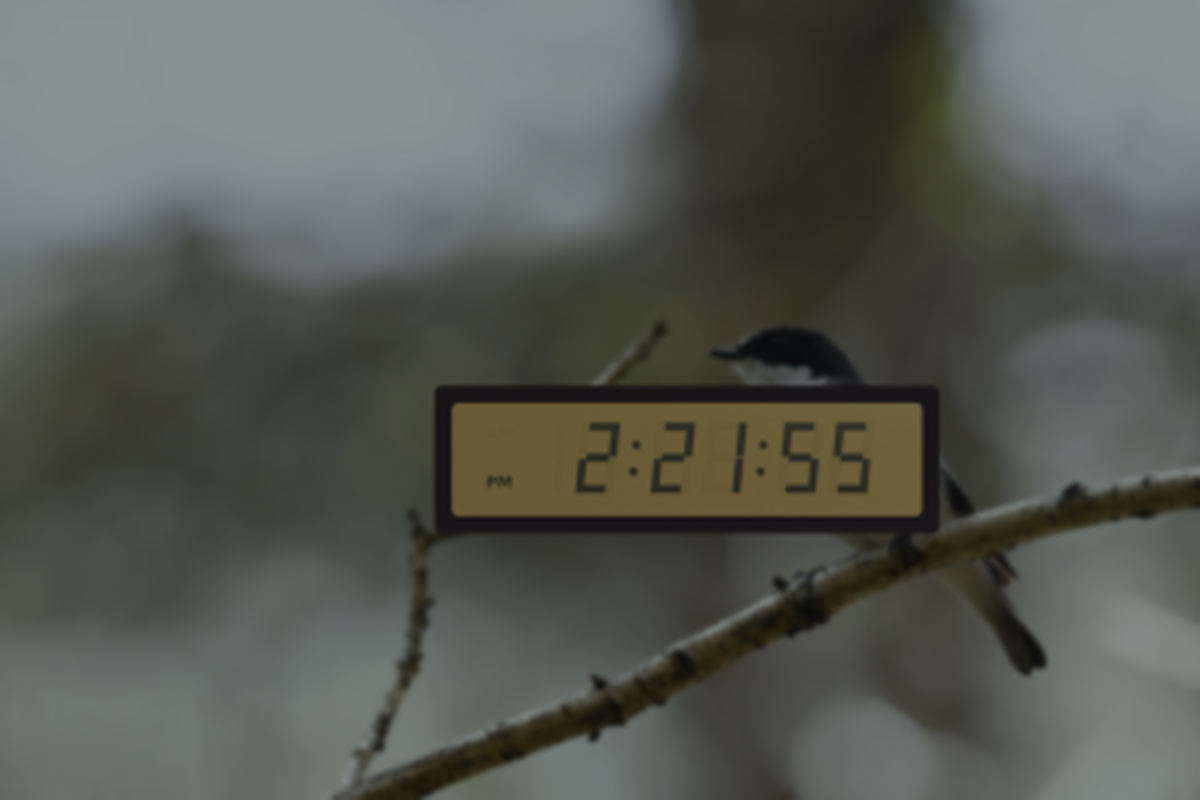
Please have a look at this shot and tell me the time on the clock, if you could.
2:21:55
